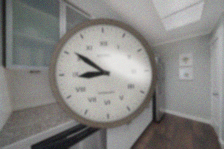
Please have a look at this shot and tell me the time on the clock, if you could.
8:51
